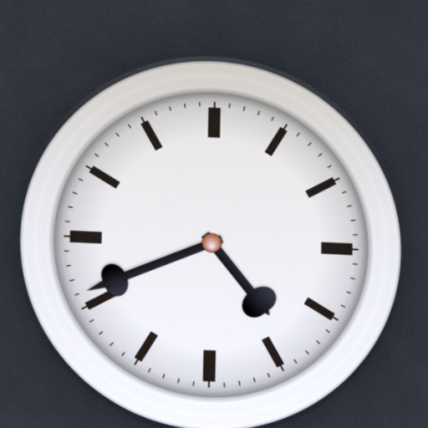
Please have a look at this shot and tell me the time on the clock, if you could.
4:41
